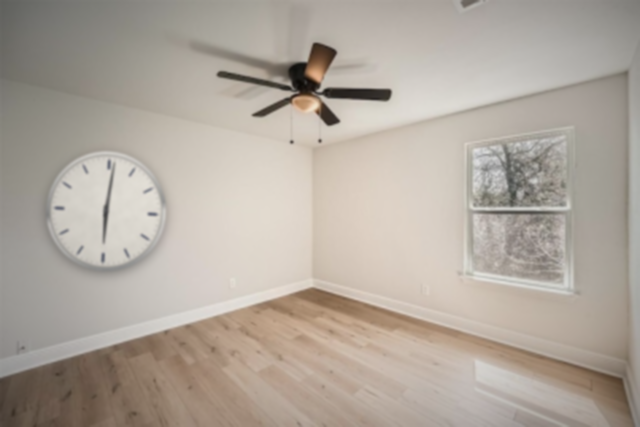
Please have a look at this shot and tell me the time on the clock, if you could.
6:01
